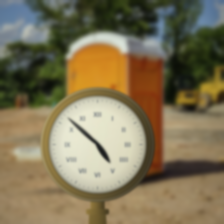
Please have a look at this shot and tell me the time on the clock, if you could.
4:52
